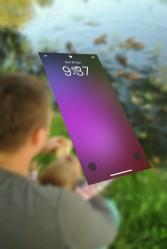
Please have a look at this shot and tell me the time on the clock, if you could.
9:37
